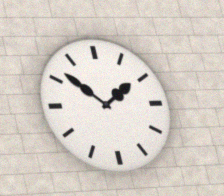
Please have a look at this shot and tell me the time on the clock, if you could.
1:52
